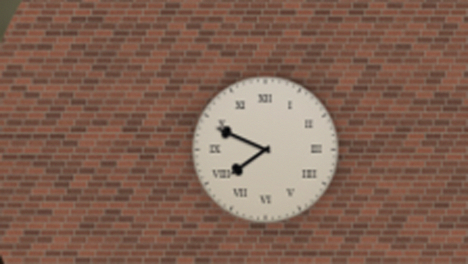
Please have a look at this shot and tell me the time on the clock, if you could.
7:49
